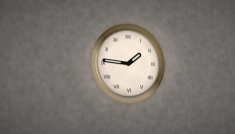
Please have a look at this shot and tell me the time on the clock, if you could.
1:46
